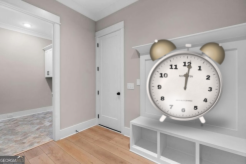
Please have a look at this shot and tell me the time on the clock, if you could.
12:01
